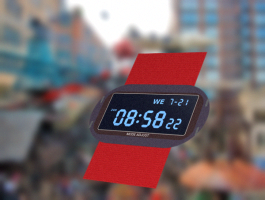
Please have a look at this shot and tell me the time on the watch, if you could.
8:58:22
